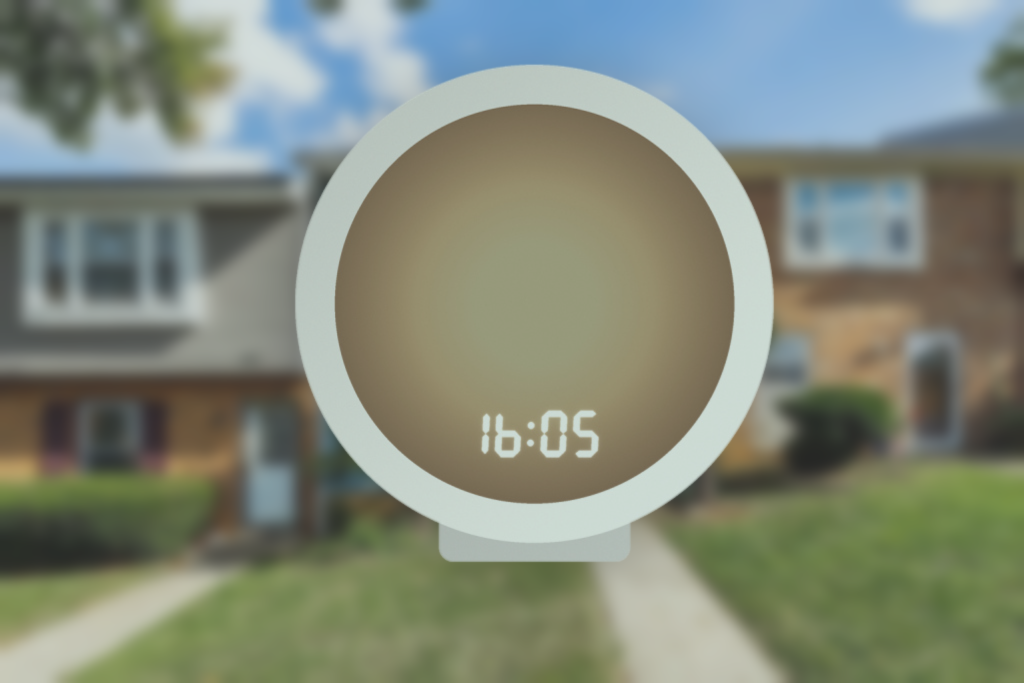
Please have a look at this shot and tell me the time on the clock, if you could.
16:05
